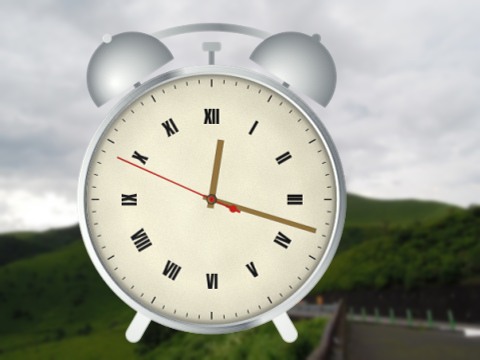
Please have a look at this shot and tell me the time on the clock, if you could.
12:17:49
